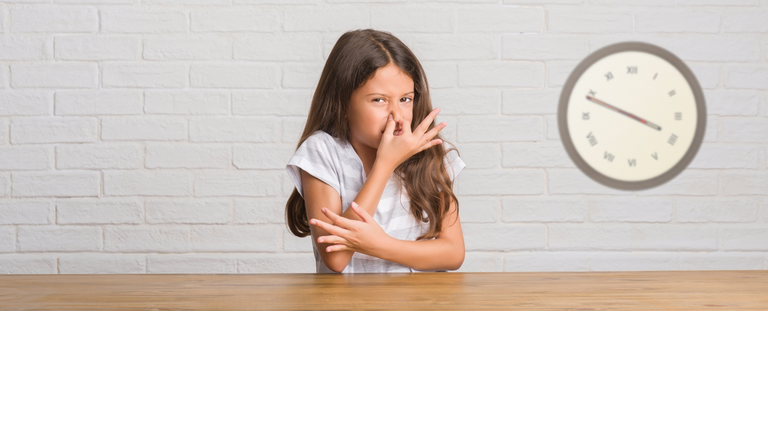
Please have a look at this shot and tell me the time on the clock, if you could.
3:48:49
